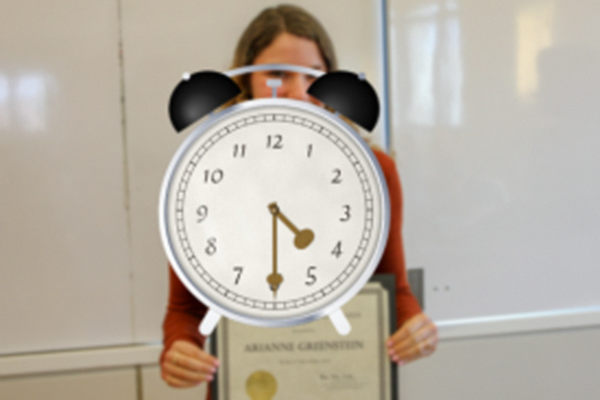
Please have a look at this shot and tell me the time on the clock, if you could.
4:30
